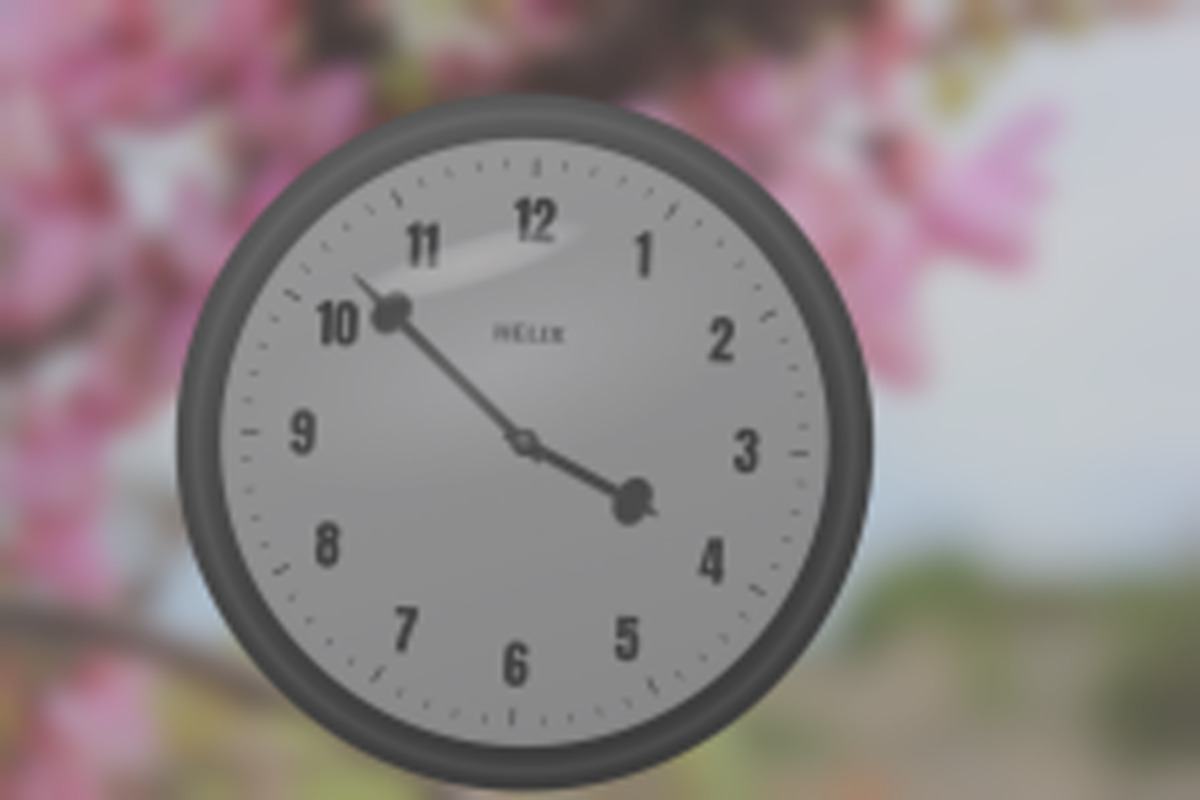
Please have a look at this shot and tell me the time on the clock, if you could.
3:52
